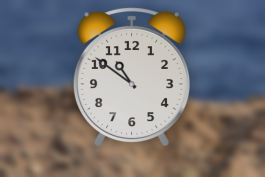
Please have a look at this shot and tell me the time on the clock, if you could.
10:51
